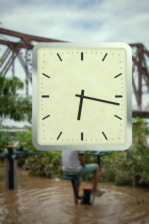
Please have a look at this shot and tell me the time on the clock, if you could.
6:17
